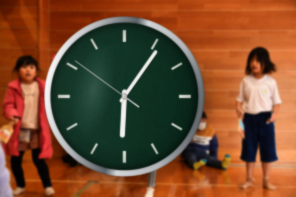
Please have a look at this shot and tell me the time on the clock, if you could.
6:05:51
